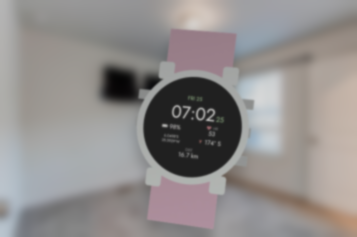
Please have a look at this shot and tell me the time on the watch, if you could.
7:02
